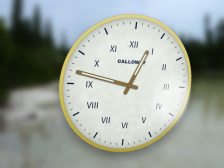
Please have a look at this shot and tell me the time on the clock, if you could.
12:47
